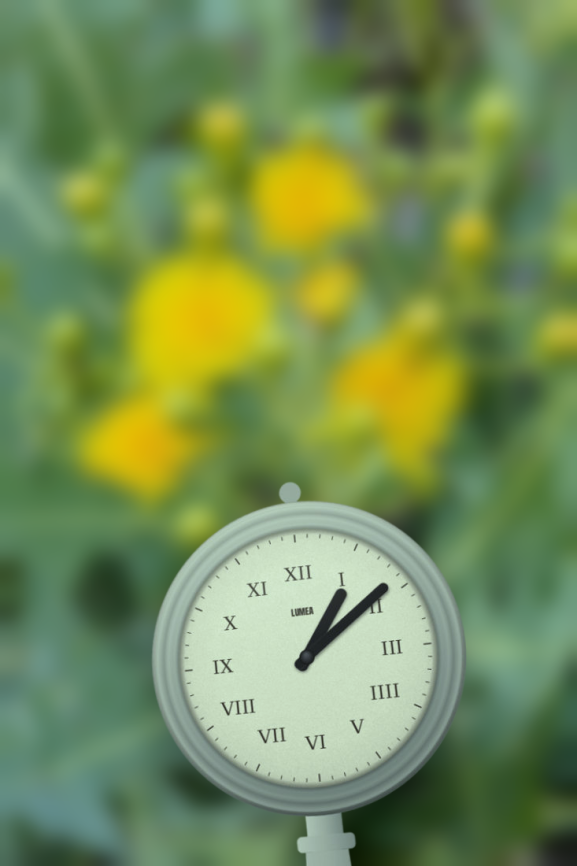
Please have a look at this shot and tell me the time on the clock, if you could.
1:09
